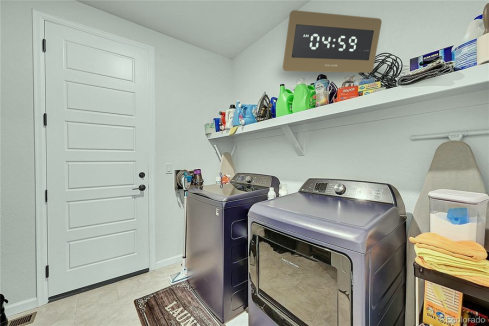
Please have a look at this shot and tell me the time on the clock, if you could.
4:59
